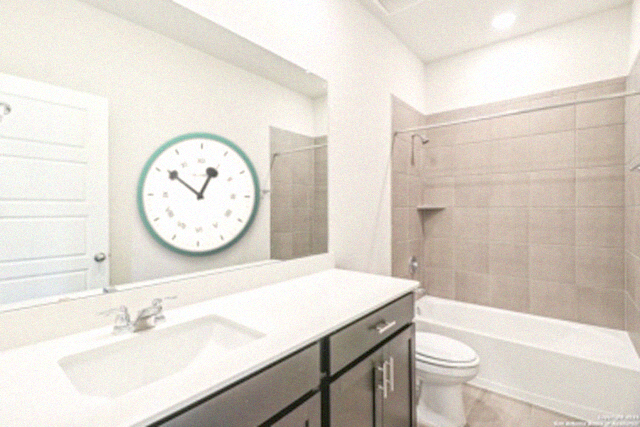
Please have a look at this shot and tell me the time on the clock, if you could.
12:51
